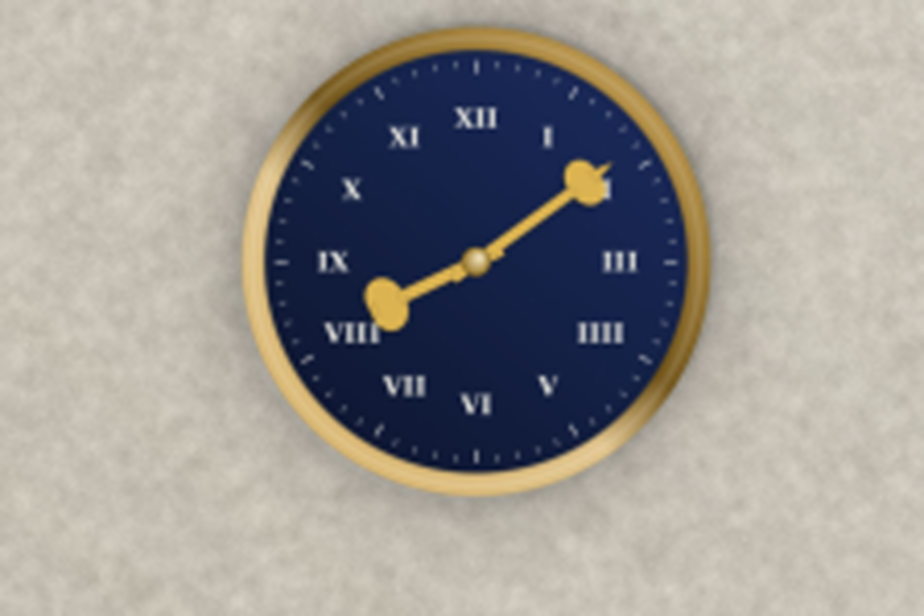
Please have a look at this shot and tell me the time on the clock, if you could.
8:09
